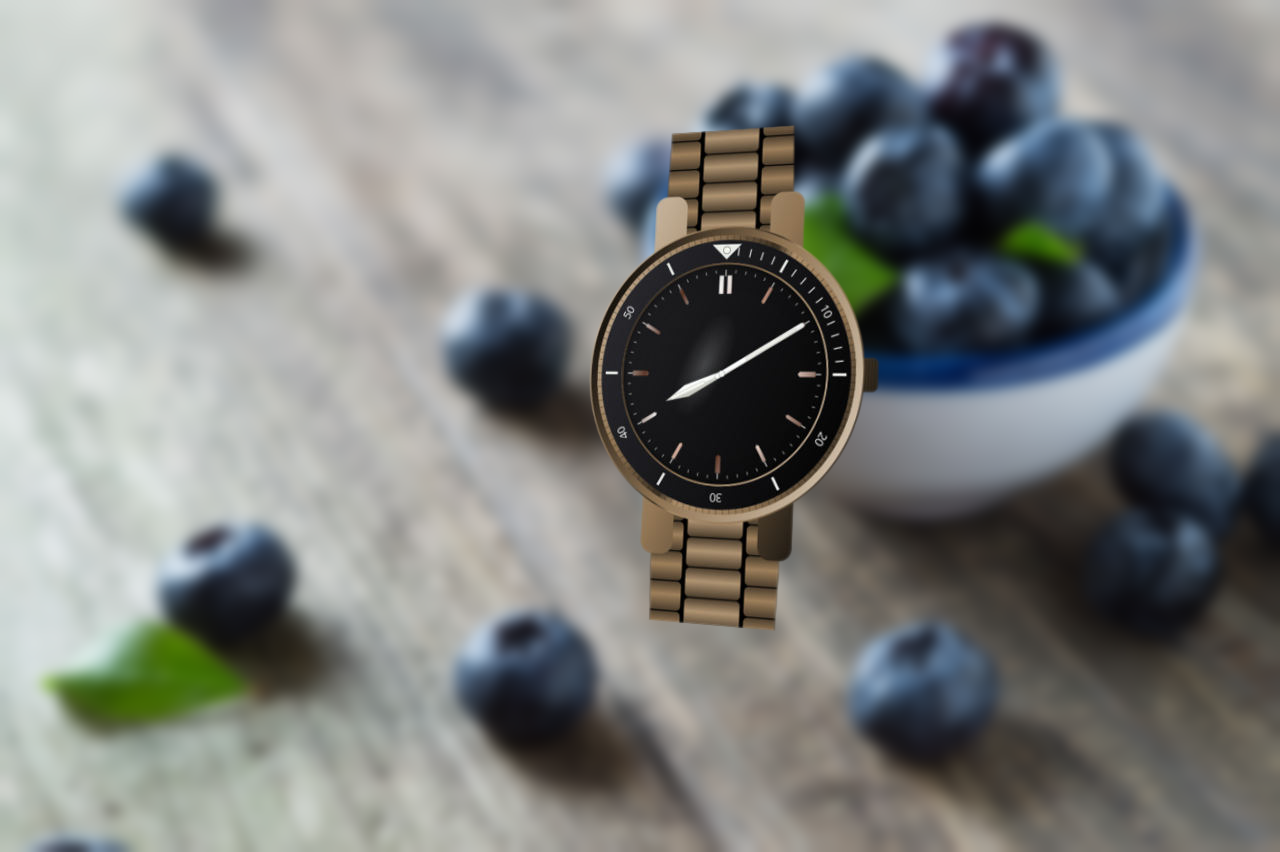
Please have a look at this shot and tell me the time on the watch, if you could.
8:10
